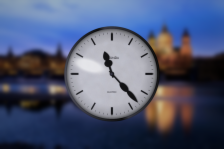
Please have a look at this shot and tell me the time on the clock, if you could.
11:23
